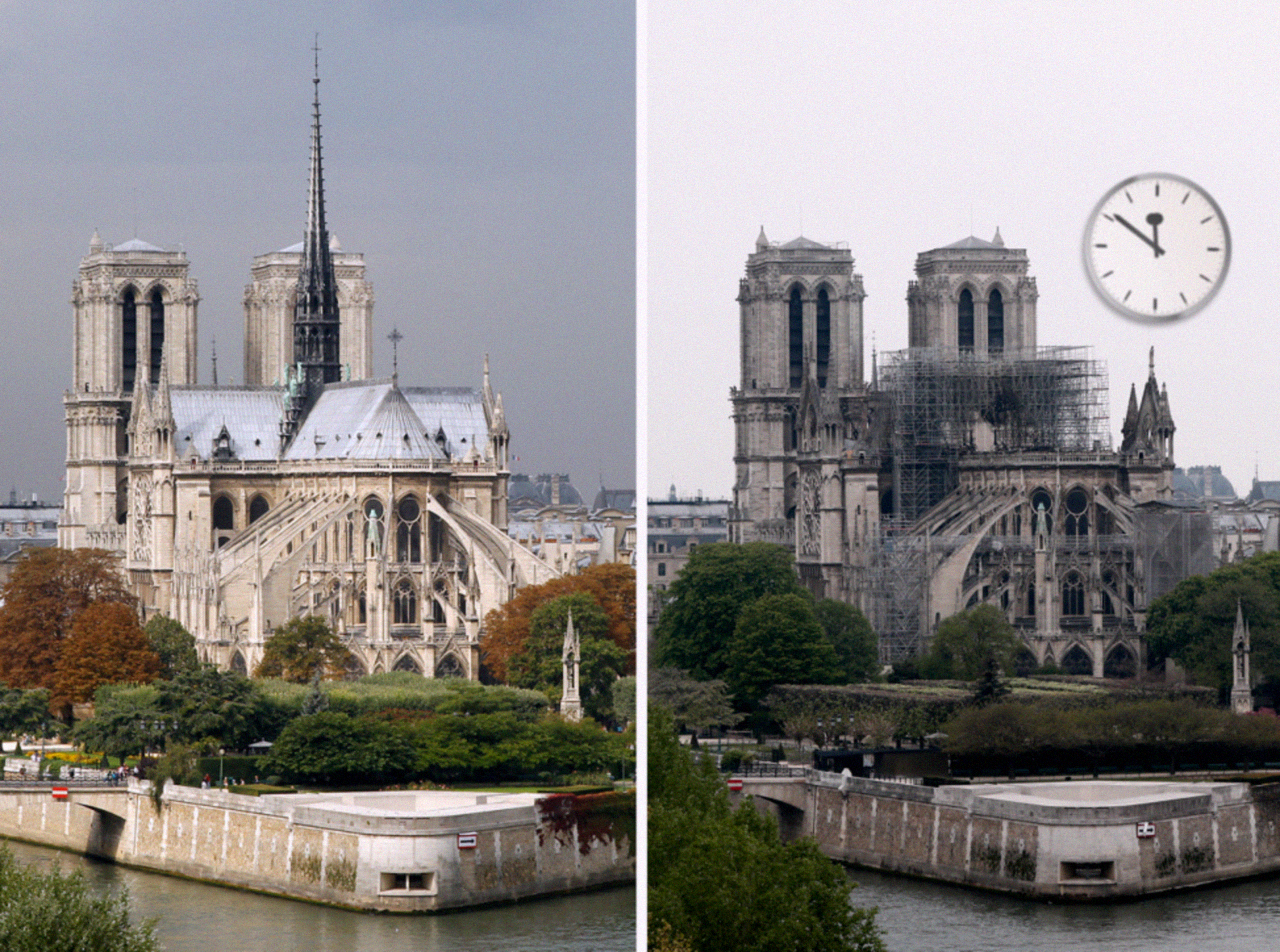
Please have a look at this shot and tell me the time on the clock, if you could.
11:51
